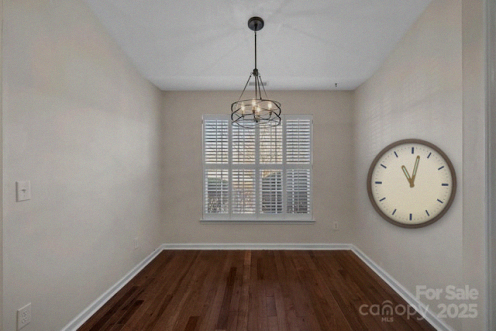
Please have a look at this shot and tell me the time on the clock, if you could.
11:02
